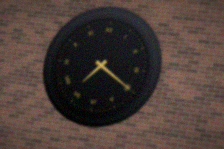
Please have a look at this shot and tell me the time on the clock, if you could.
7:20
